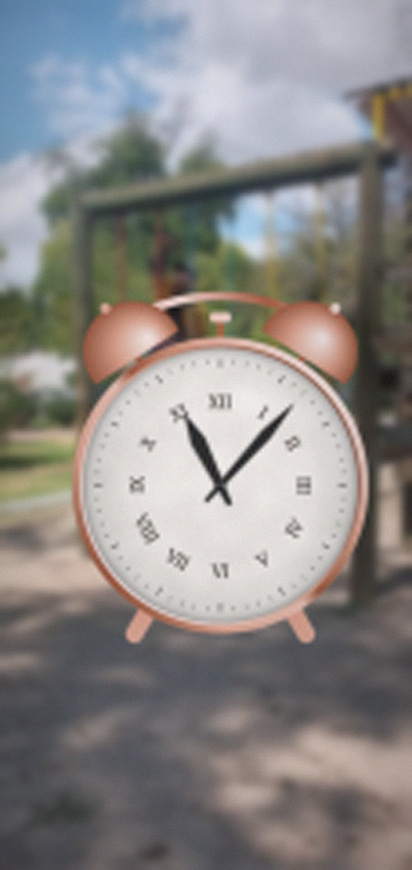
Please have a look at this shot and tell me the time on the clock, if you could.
11:07
